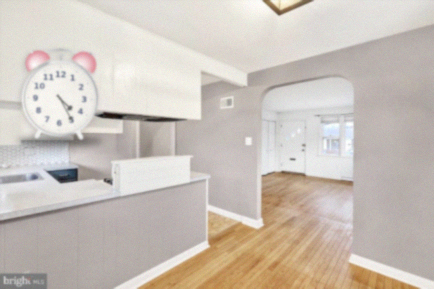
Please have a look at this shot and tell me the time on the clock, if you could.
4:25
